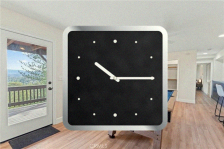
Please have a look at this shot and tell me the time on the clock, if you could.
10:15
